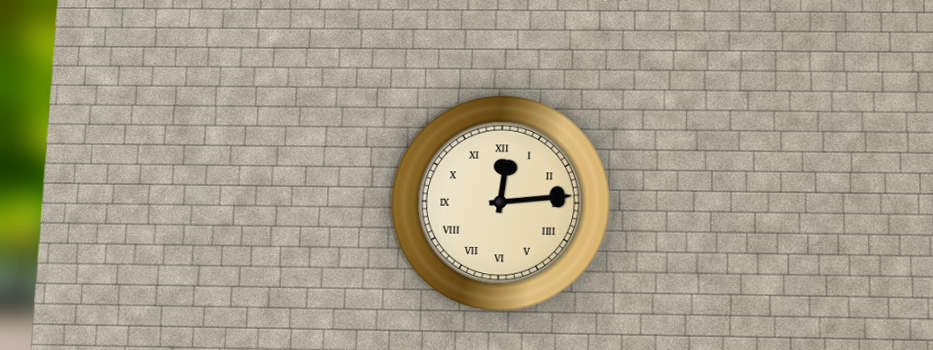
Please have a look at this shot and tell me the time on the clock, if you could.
12:14
